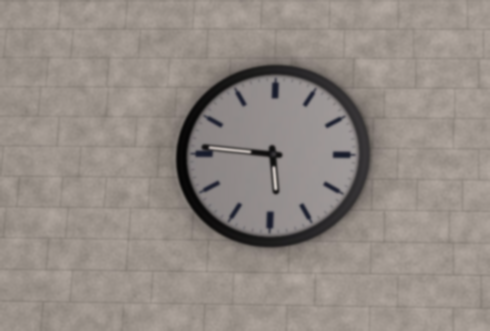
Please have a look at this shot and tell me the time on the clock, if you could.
5:46
